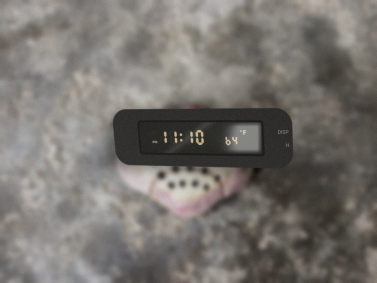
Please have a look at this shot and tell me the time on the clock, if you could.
11:10
